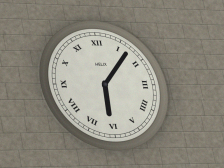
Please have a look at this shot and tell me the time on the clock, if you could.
6:07
